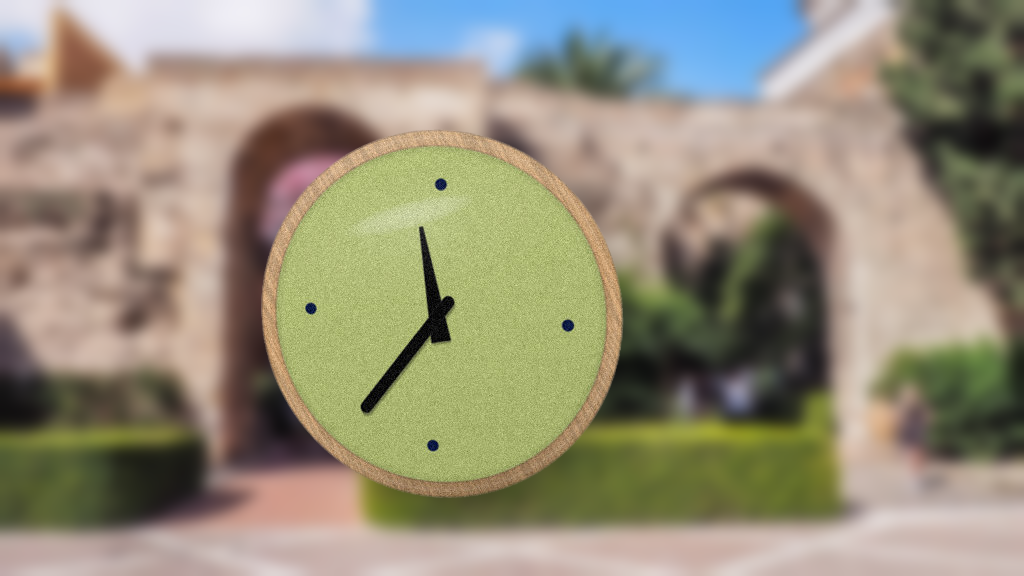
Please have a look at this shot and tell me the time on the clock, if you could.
11:36
